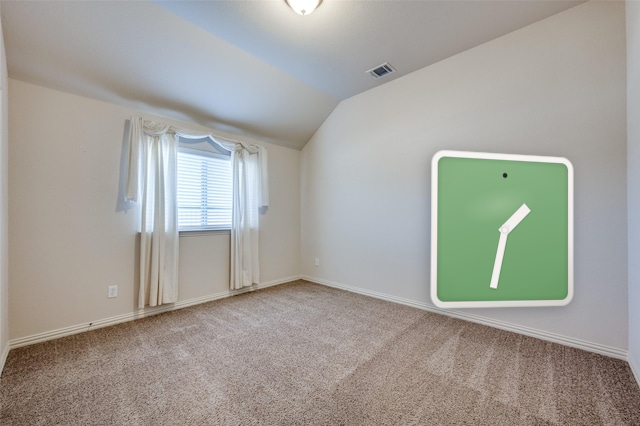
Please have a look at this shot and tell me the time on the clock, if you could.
1:32
